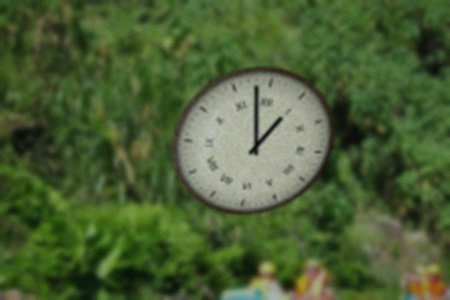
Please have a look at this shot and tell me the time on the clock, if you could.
12:58
